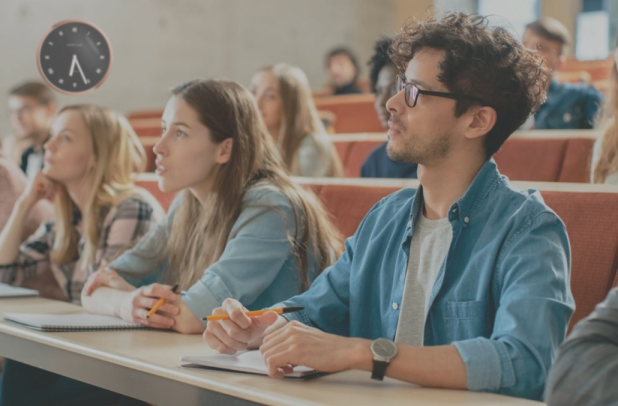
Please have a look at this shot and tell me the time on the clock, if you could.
6:26
